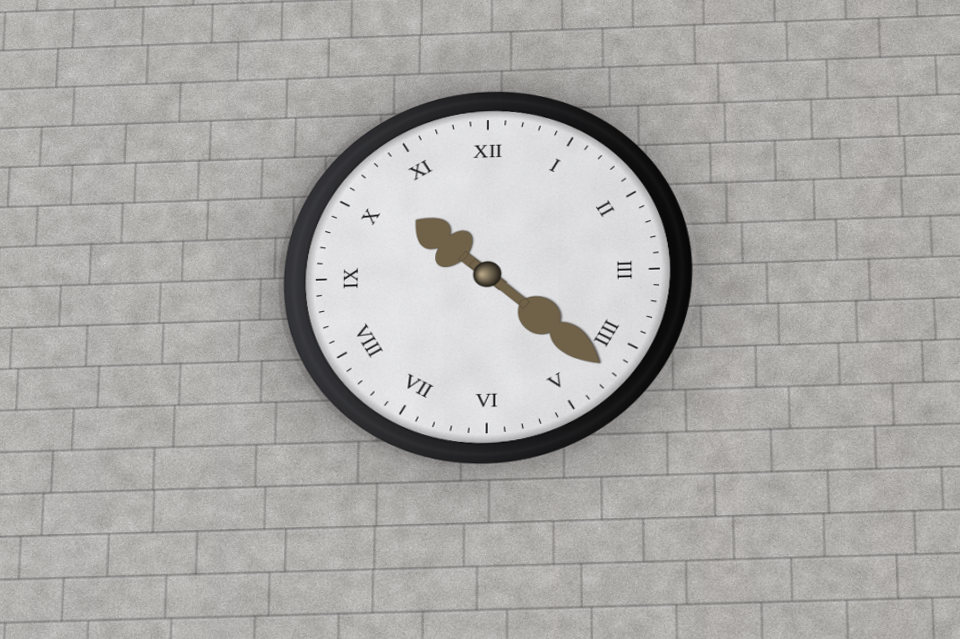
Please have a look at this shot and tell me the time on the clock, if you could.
10:22
